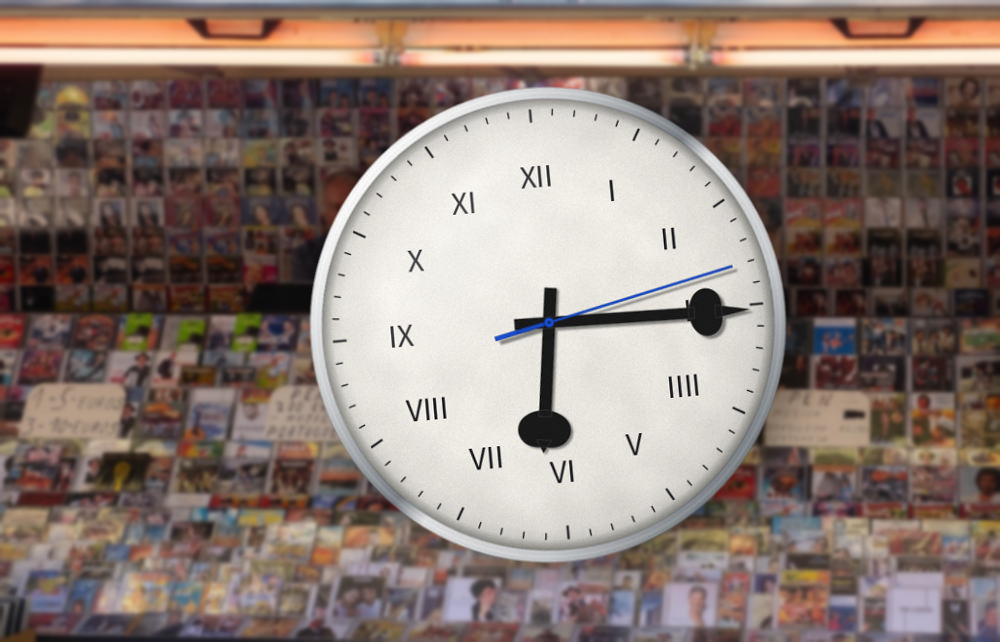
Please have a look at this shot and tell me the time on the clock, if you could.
6:15:13
